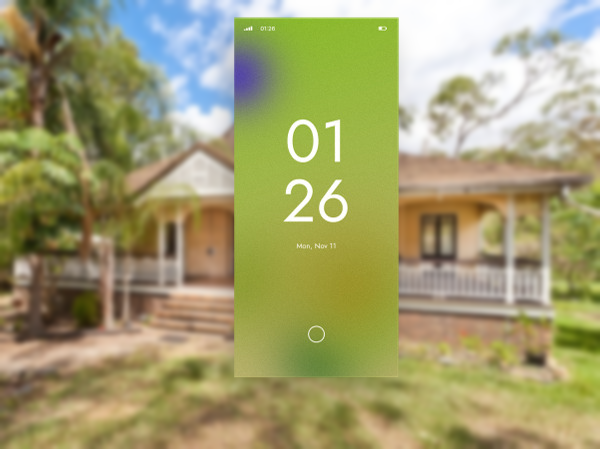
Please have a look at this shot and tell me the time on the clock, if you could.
1:26
